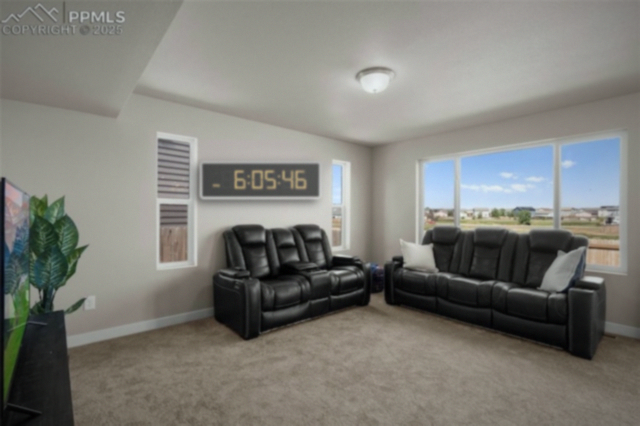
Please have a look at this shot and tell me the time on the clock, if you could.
6:05:46
